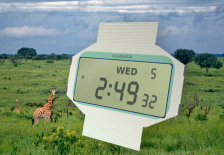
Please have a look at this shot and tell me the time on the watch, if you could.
2:49:32
